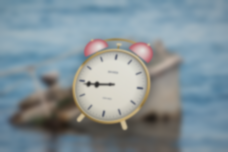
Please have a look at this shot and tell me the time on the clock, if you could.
8:44
